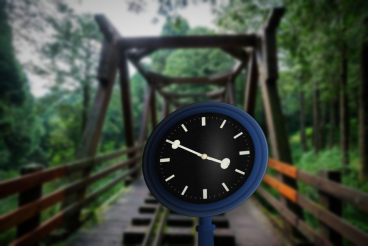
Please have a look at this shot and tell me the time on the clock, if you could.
3:50
